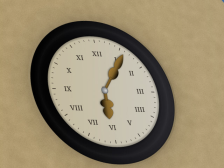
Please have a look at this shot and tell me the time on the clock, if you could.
6:06
